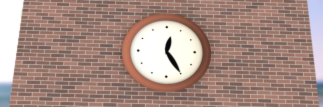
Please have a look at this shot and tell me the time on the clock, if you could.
12:25
